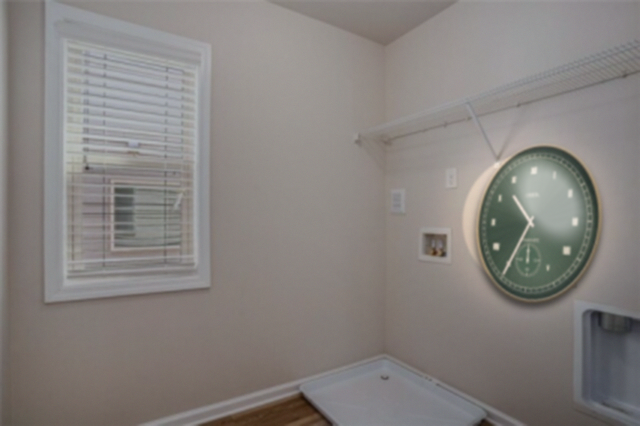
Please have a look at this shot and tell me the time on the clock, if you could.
10:35
